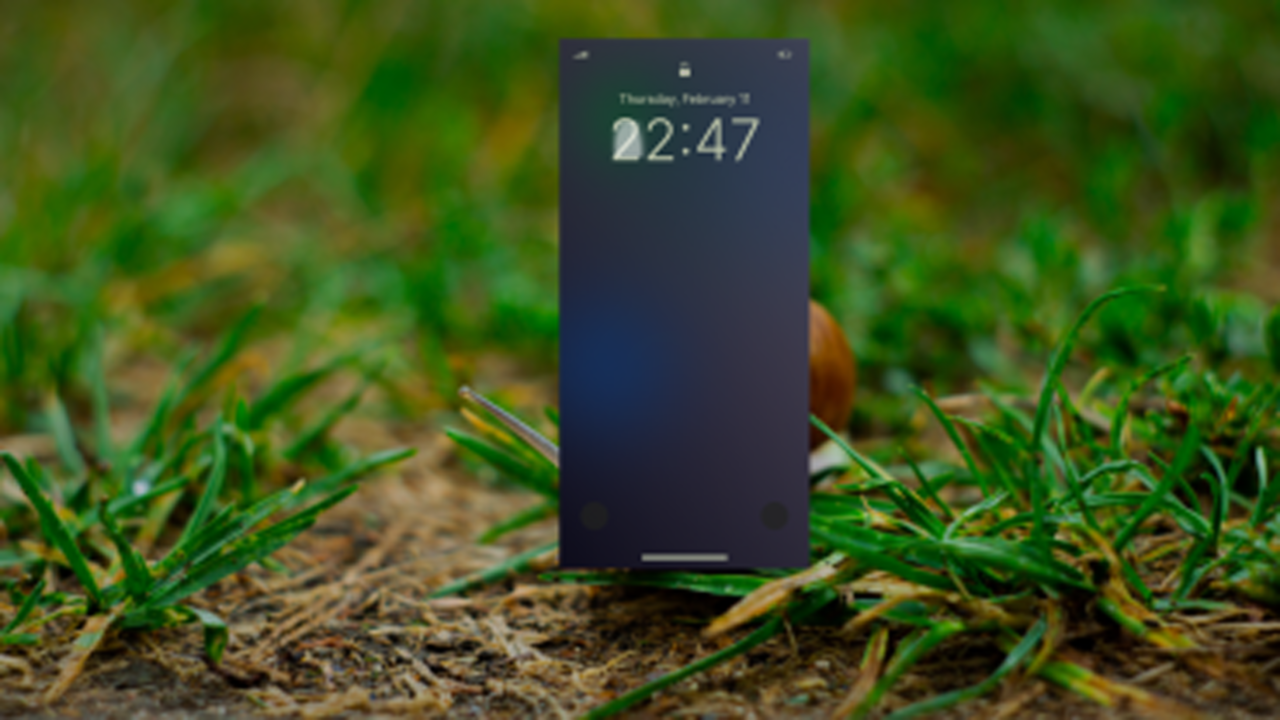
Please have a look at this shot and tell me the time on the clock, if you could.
22:47
